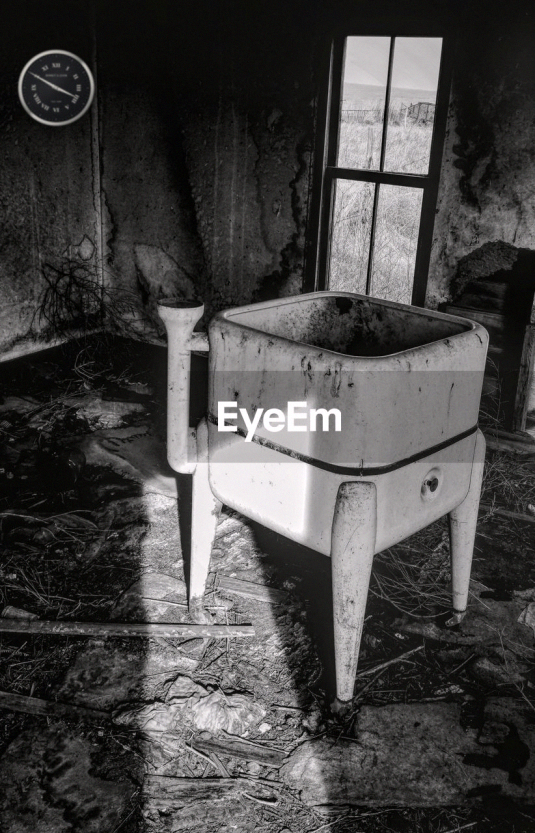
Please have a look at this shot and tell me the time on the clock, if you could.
3:50
